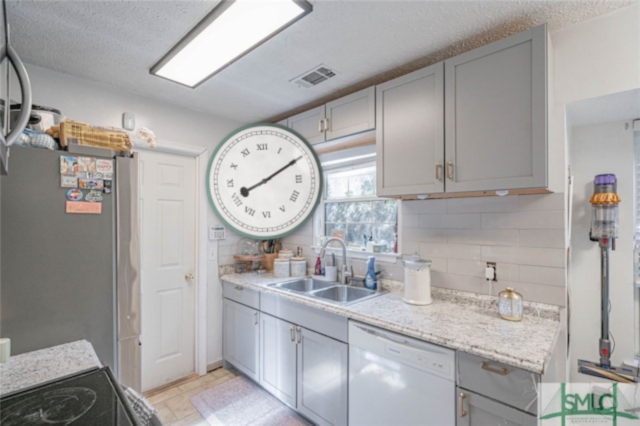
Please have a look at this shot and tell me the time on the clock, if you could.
8:10
